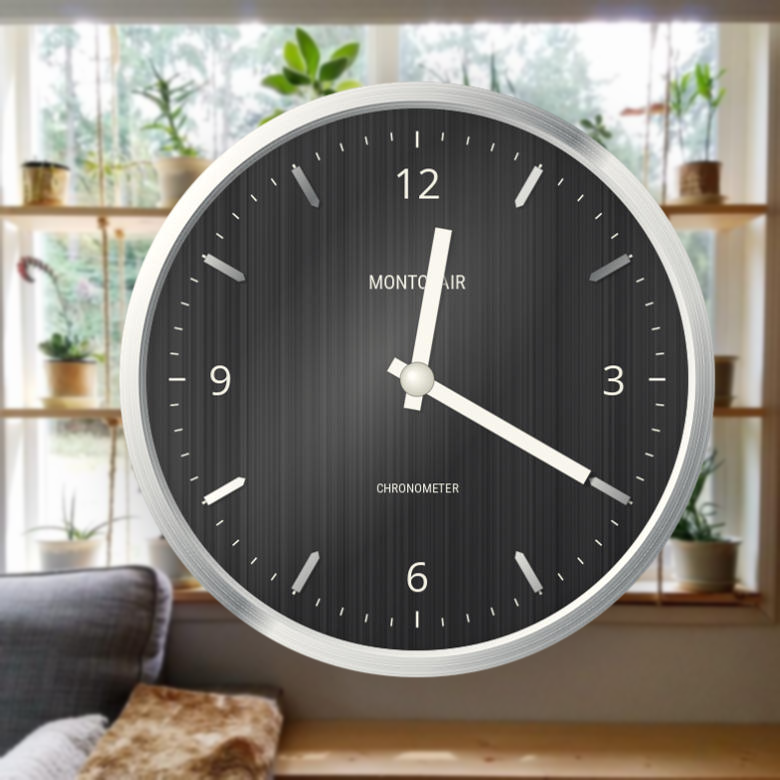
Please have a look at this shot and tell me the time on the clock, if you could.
12:20
